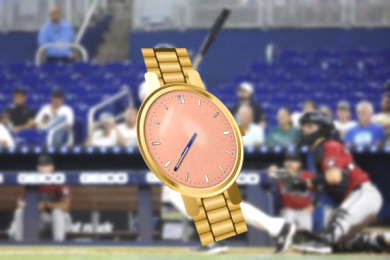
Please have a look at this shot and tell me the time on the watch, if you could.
7:38
